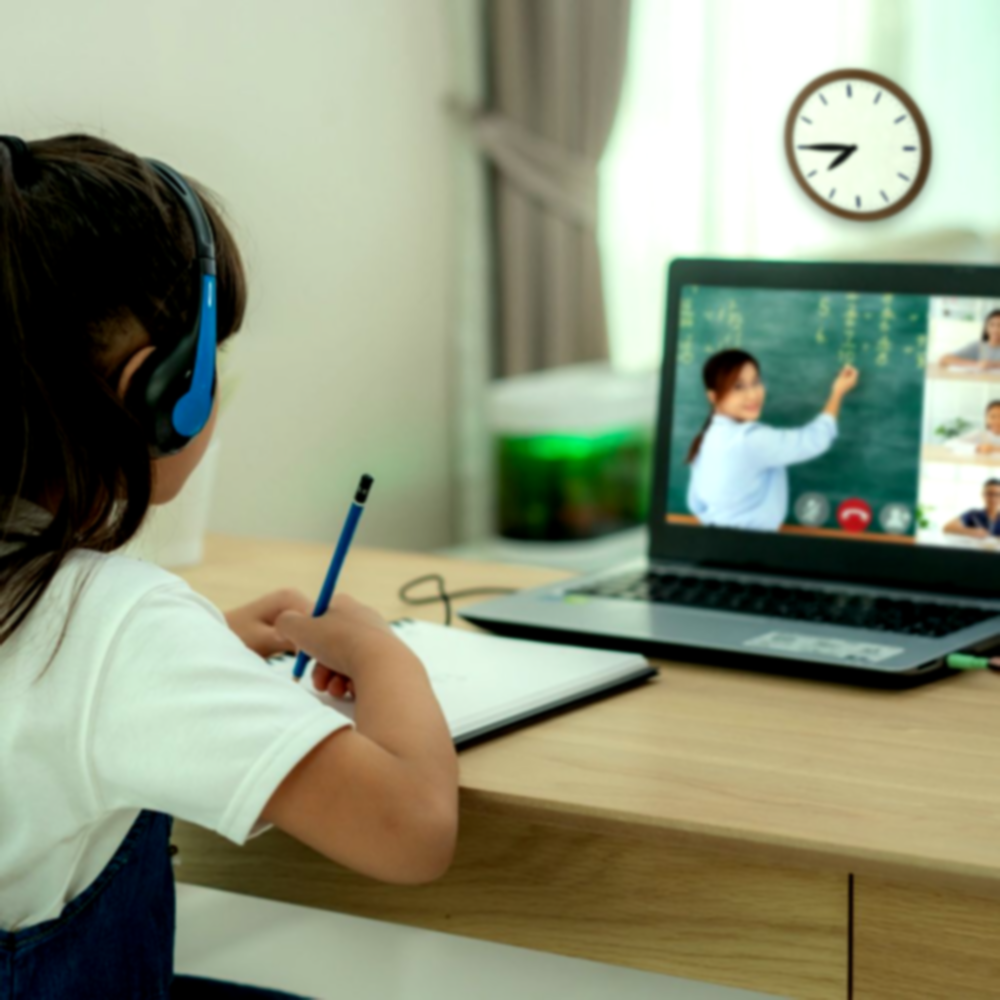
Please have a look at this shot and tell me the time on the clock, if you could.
7:45
